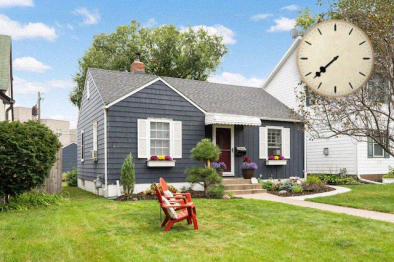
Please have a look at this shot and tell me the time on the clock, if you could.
7:38
